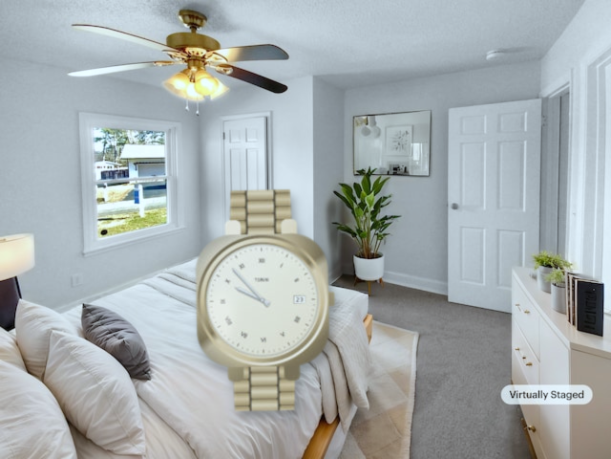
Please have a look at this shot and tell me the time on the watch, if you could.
9:53
